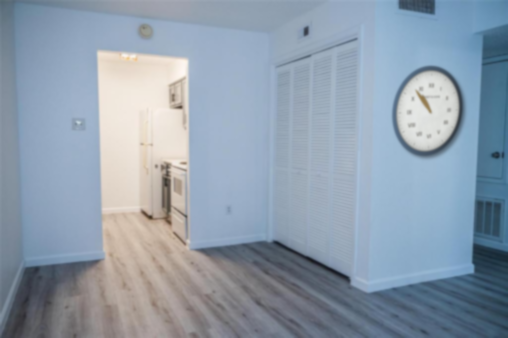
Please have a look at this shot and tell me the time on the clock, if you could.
10:53
